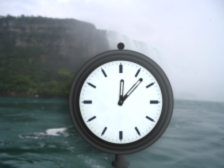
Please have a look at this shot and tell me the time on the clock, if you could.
12:07
